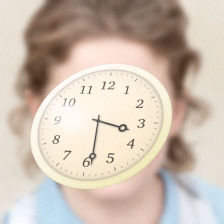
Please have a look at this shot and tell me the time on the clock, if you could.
3:29
